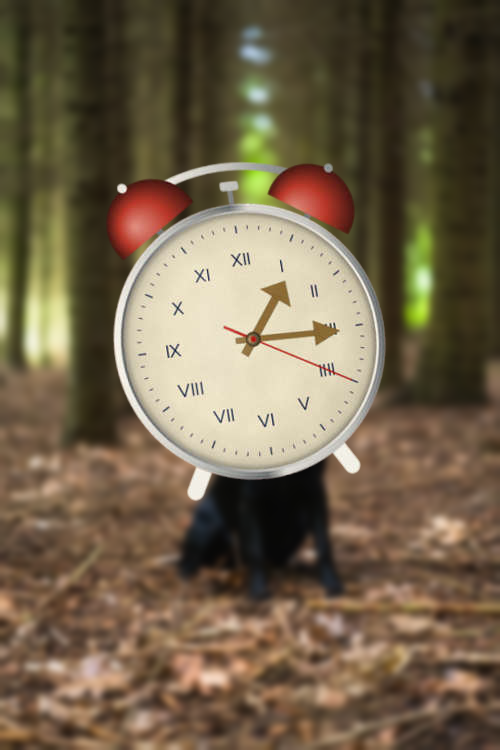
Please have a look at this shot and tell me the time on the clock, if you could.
1:15:20
